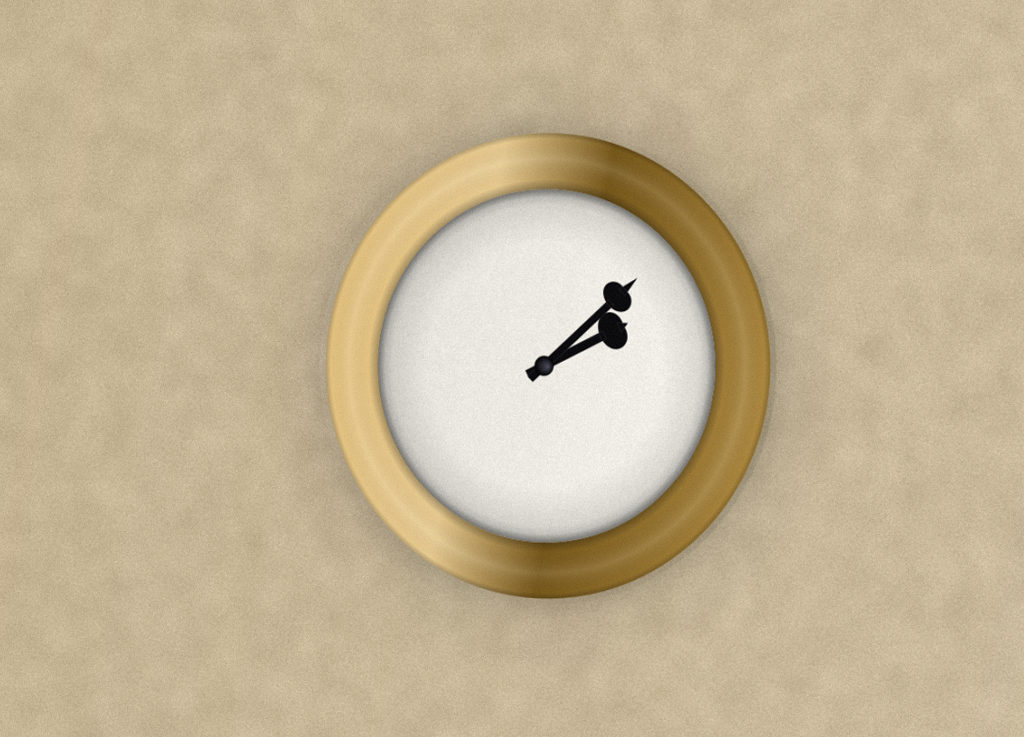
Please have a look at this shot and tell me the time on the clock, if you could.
2:08
